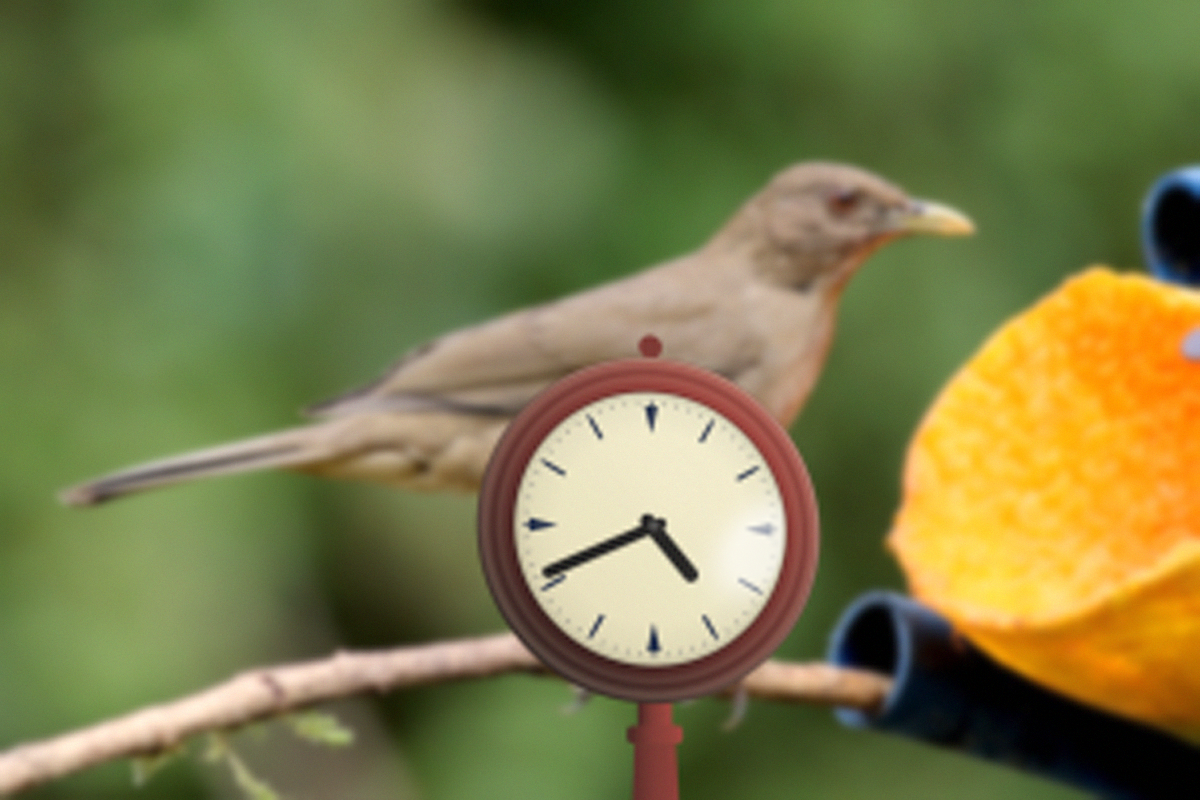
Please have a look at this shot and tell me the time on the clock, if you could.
4:41
